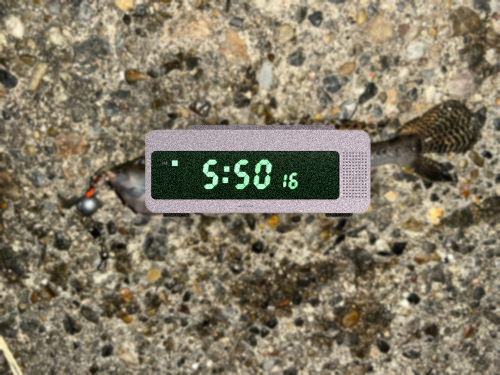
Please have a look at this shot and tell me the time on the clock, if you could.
5:50:16
